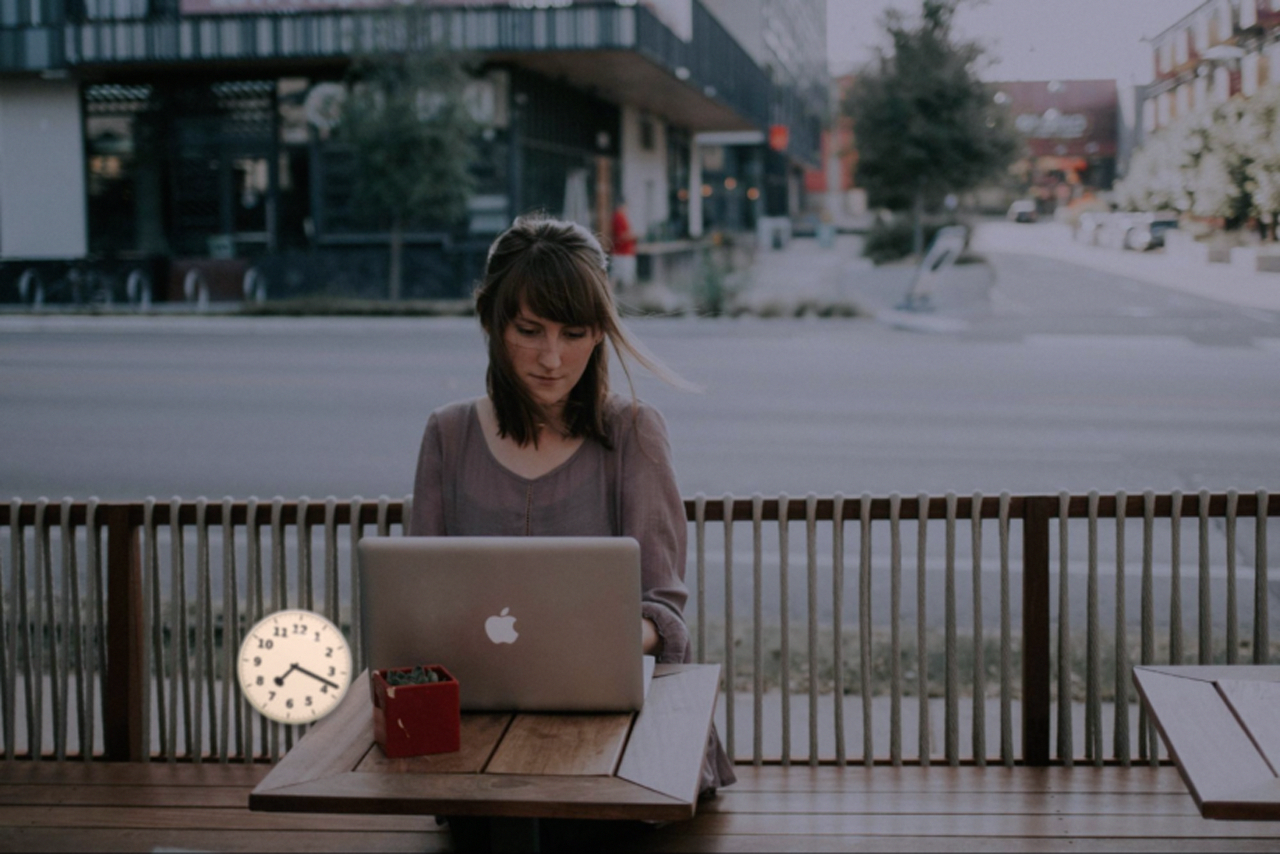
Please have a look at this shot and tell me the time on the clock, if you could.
7:18
